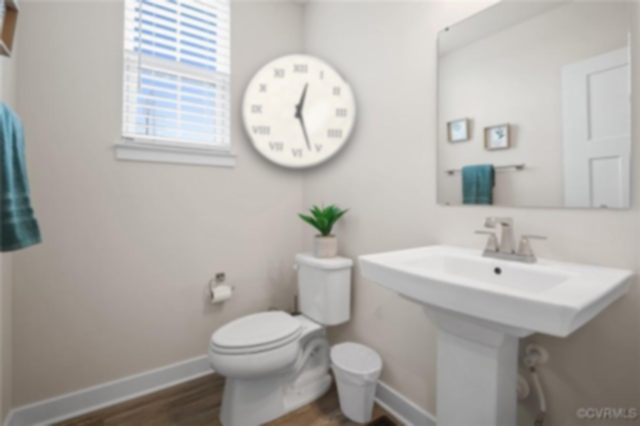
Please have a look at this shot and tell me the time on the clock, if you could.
12:27
